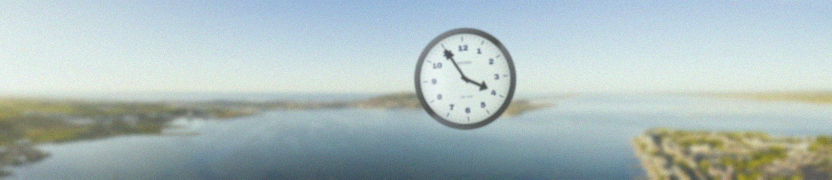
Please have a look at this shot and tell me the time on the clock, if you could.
3:55
